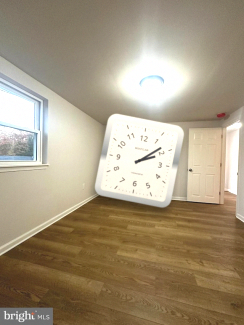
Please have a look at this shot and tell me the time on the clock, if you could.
2:08
